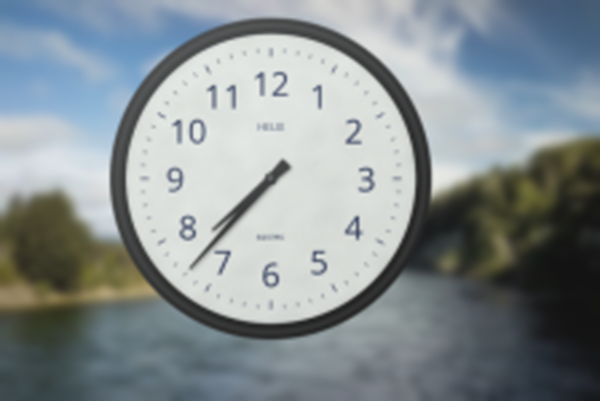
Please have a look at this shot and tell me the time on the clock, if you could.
7:37
